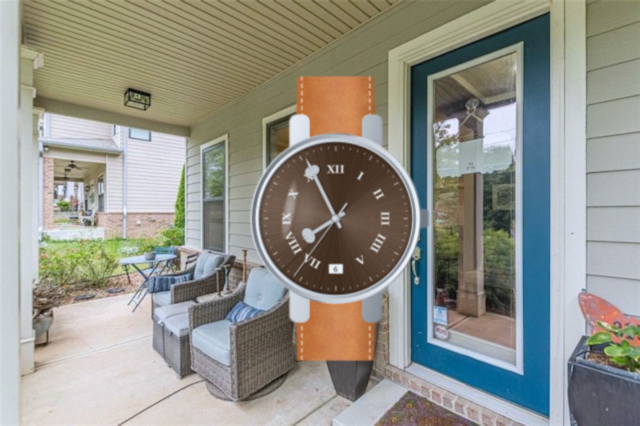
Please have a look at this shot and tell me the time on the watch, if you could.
7:55:36
